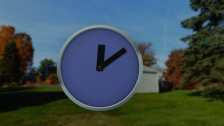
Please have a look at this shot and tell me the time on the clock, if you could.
12:09
